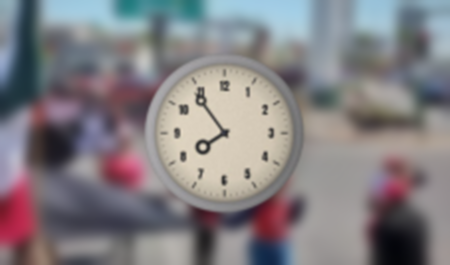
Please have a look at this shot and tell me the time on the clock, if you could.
7:54
